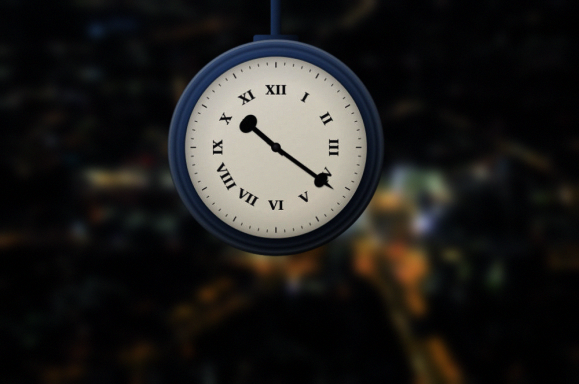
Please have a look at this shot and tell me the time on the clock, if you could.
10:21
